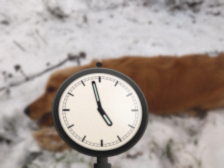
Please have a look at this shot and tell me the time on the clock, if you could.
4:58
